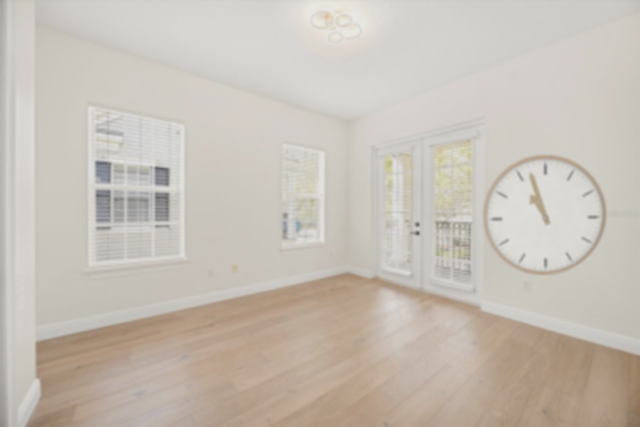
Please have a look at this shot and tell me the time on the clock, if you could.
10:57
